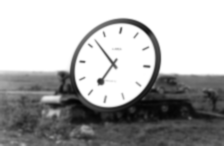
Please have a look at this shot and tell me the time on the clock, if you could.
6:52
